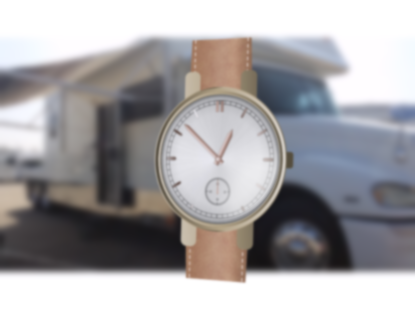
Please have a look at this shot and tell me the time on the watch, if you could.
12:52
